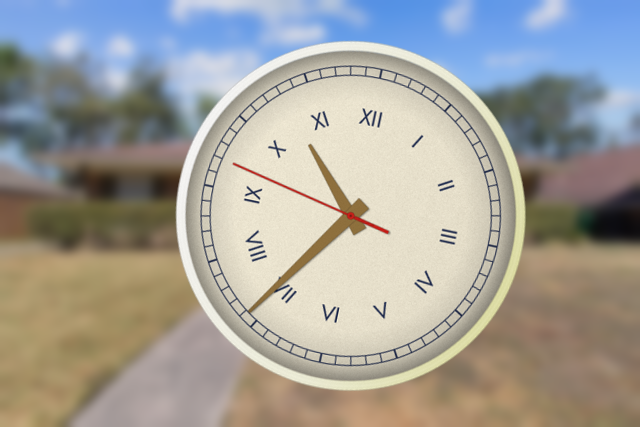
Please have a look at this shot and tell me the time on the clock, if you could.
10:35:47
